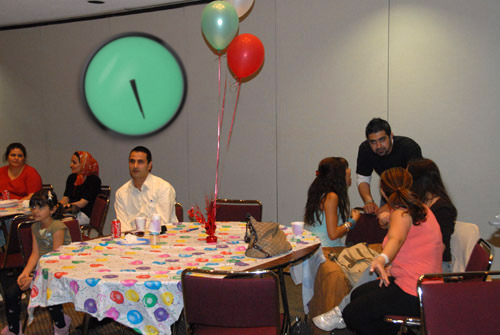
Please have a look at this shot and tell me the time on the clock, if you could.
5:27
